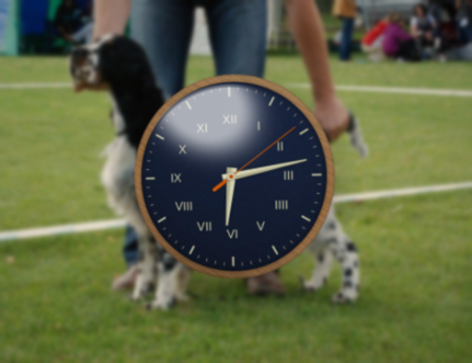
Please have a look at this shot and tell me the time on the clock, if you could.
6:13:09
